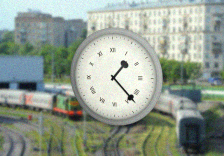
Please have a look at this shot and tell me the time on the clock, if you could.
1:23
